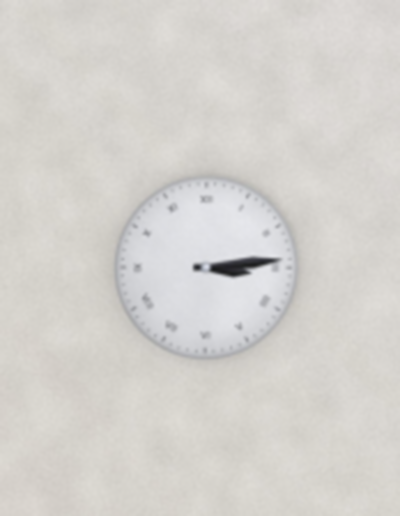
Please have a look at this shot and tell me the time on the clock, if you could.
3:14
